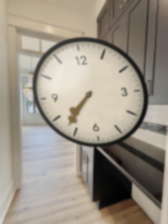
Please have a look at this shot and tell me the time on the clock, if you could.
7:37
